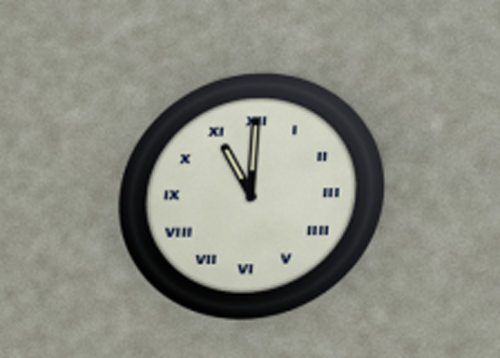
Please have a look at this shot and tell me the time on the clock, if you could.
11:00
